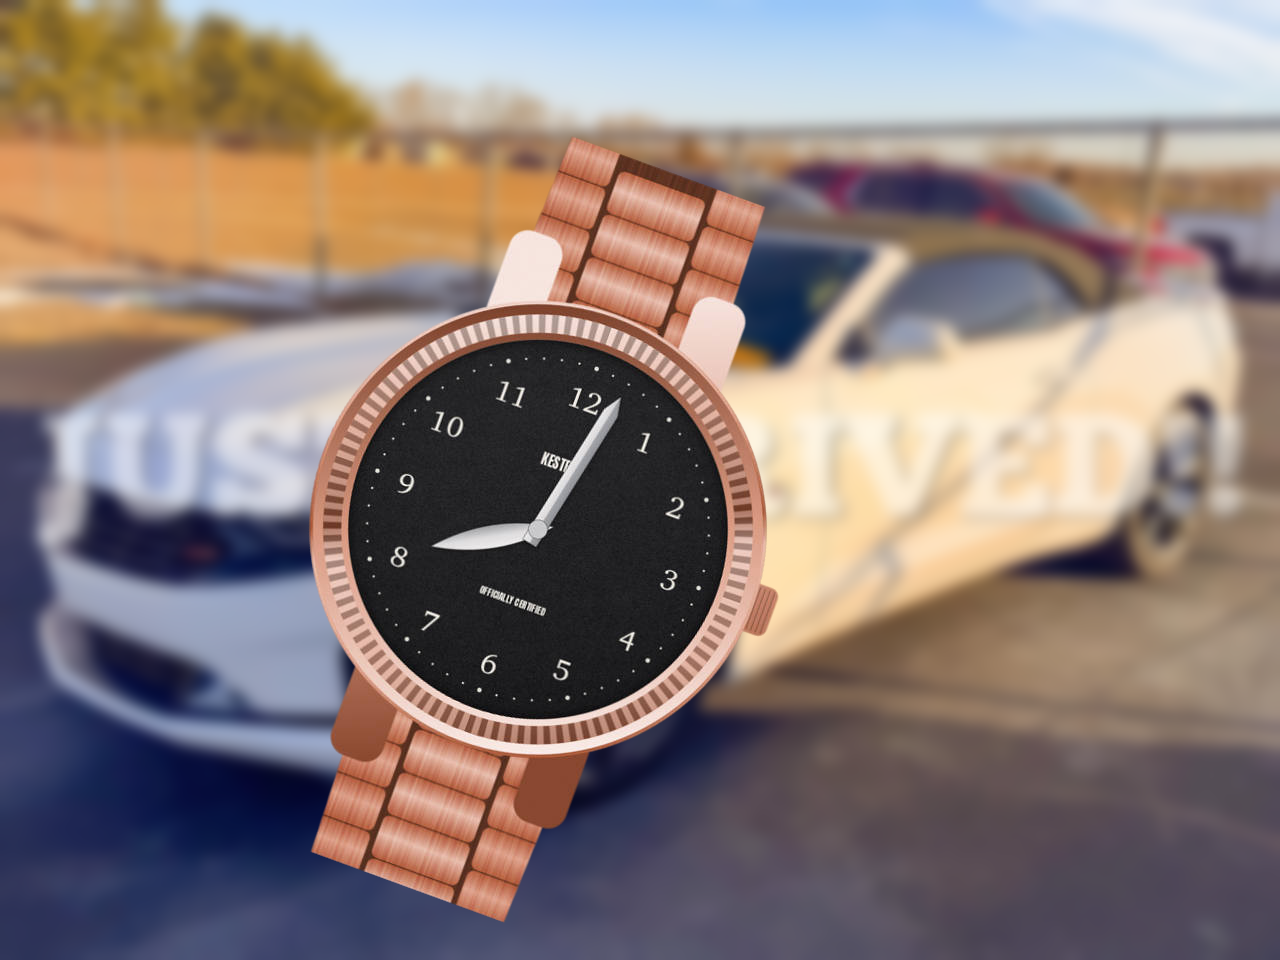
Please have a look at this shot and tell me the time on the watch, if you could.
8:02
